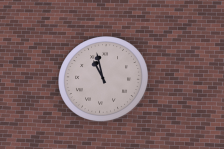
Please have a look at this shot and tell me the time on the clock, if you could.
10:57
